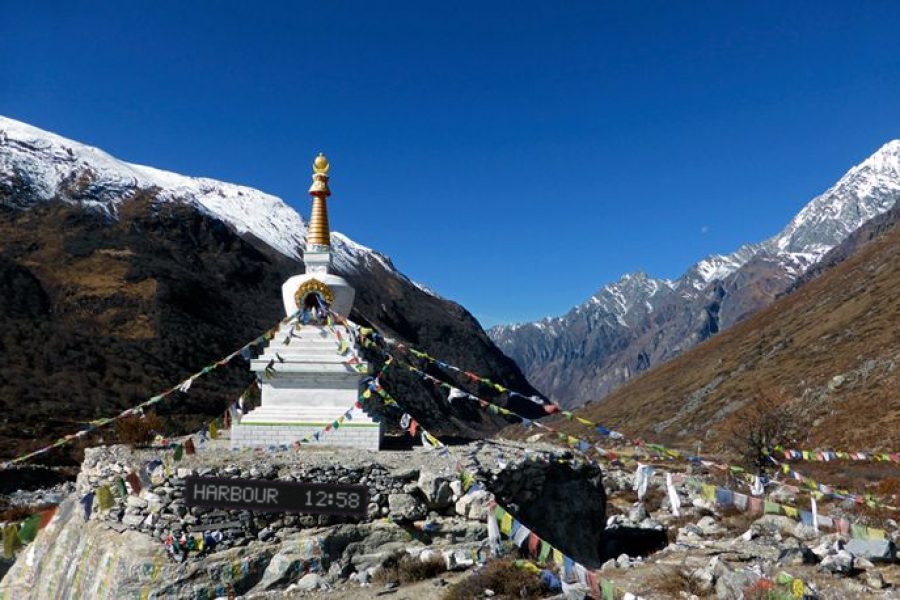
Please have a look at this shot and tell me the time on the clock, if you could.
12:58
